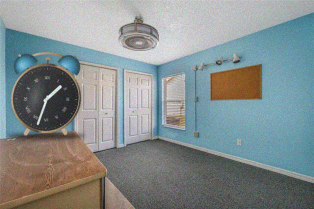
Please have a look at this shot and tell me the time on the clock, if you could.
1:33
